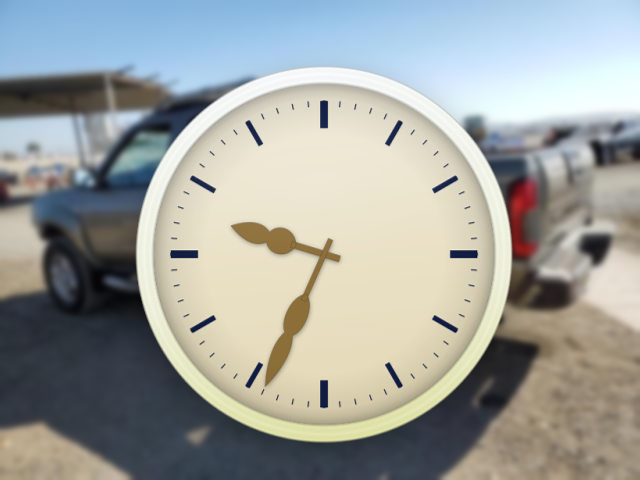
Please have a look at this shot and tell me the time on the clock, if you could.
9:34
